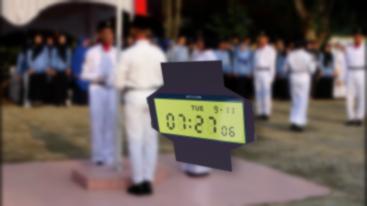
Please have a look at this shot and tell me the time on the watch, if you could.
7:27:06
